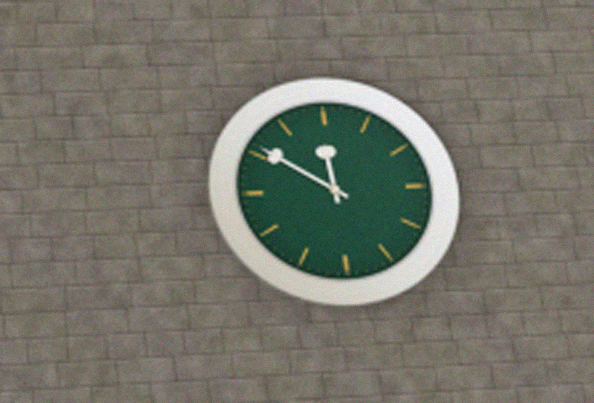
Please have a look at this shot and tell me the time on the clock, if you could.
11:51
